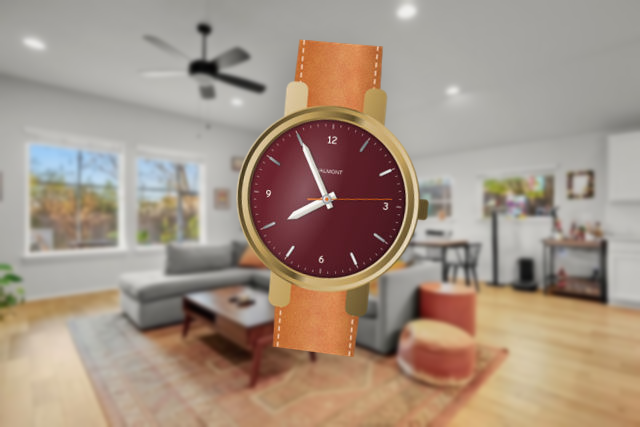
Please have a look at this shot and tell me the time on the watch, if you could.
7:55:14
